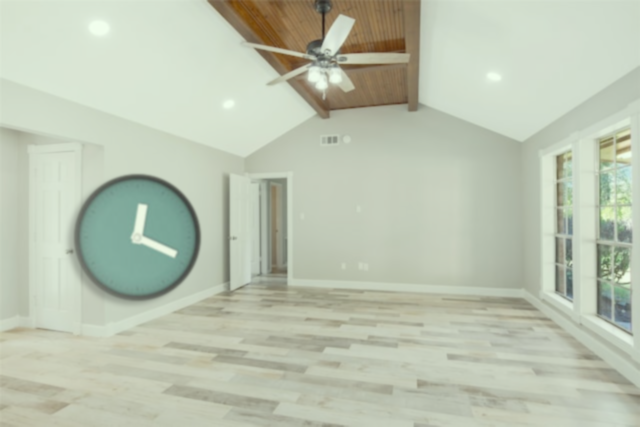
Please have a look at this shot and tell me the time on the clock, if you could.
12:19
